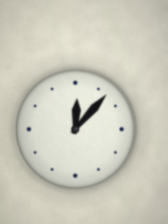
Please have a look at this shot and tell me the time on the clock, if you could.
12:07
